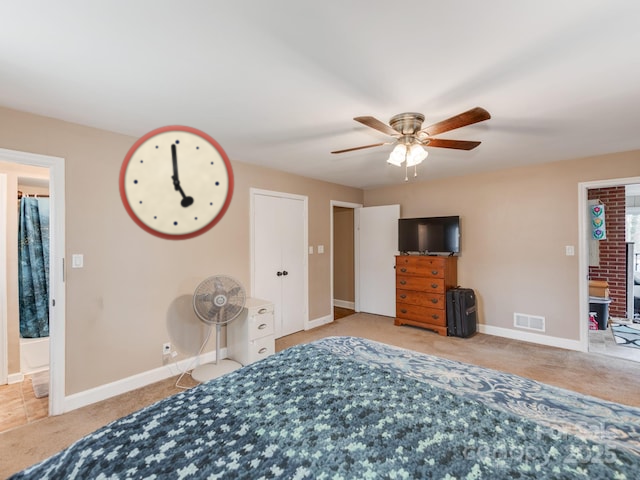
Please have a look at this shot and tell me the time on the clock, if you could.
4:59
